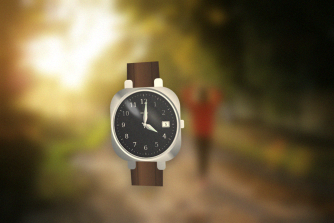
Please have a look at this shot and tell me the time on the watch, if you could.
4:01
